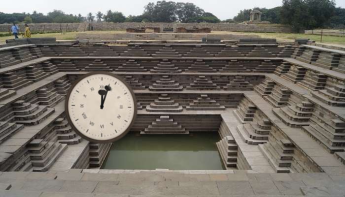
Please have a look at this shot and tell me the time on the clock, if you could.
12:03
